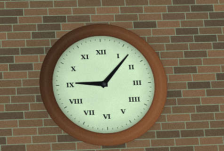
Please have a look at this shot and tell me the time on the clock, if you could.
9:07
